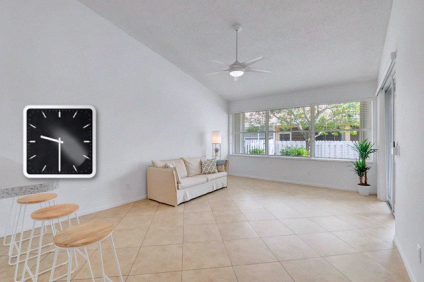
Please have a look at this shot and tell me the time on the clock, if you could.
9:30
